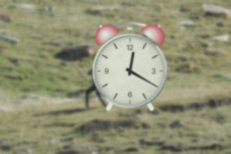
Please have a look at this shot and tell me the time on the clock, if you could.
12:20
